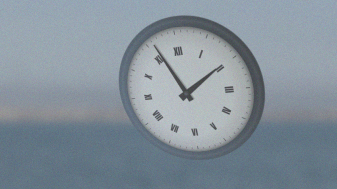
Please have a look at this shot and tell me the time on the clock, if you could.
1:56
